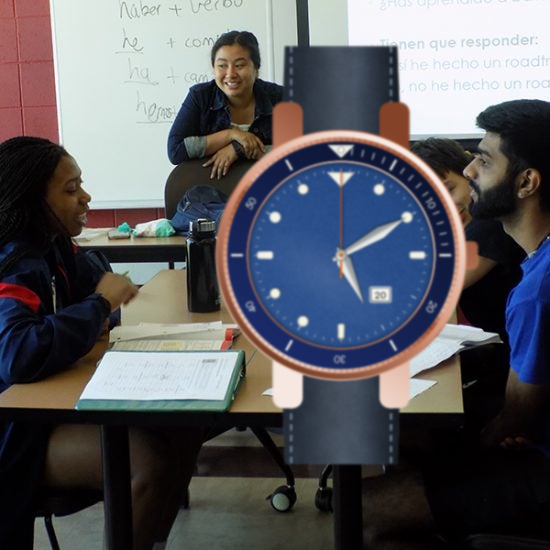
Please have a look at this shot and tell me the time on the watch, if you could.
5:10:00
